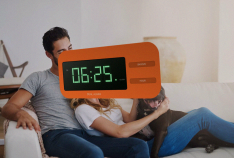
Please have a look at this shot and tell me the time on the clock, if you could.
6:25
